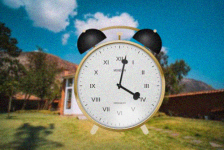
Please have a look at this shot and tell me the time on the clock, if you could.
4:02
